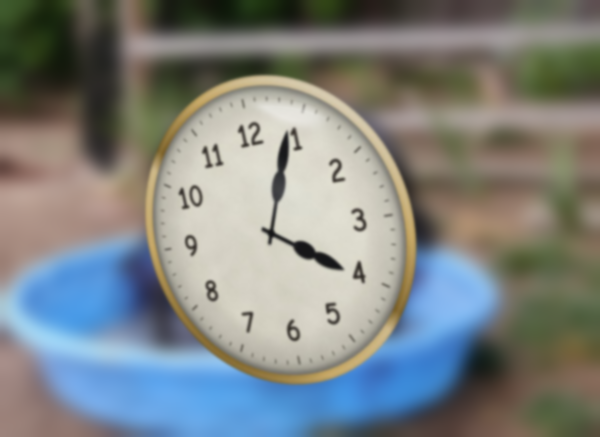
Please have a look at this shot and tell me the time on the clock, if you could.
4:04
